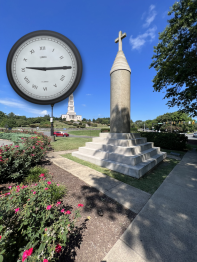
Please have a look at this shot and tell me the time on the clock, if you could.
9:15
